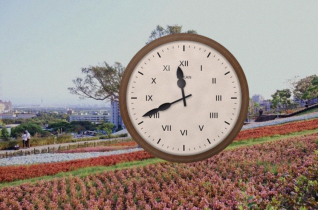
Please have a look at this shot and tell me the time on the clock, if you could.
11:41
